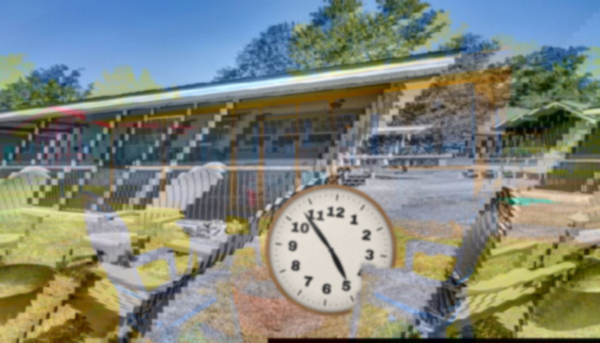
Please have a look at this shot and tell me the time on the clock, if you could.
4:53
